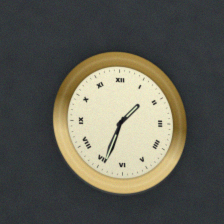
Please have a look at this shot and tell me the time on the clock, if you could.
1:34
